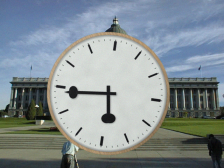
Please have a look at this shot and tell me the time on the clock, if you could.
5:44
